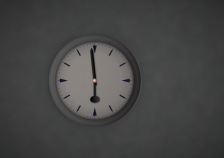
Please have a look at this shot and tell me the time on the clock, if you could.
5:59
